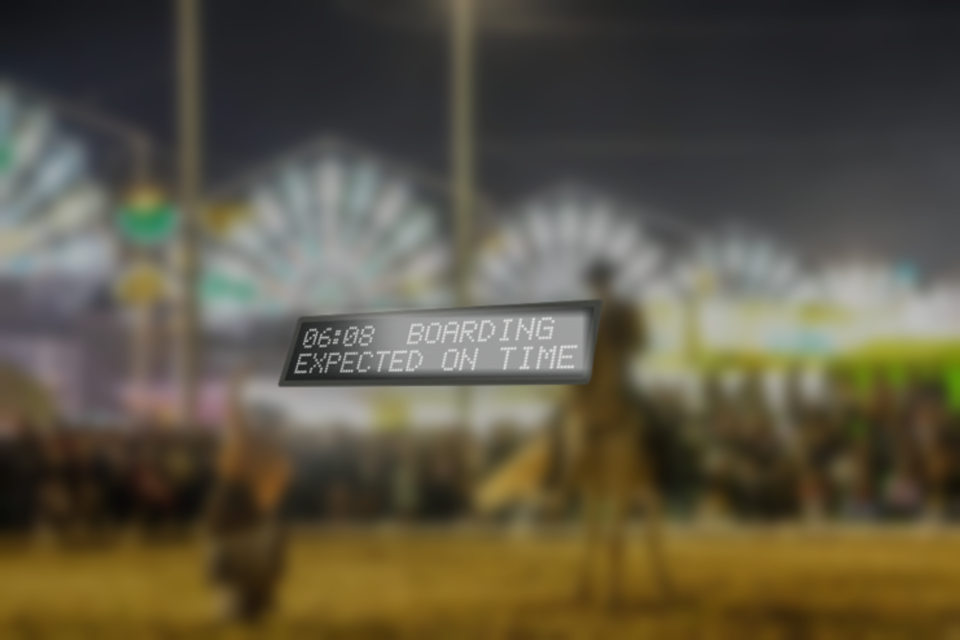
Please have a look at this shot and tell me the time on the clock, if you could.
6:08
